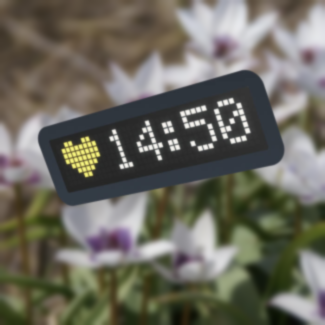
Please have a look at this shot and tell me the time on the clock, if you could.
14:50
